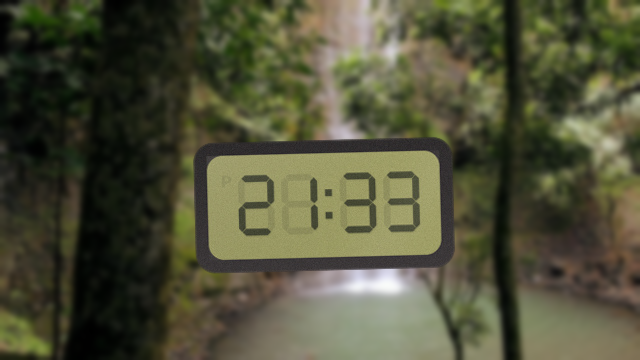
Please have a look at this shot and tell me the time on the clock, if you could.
21:33
